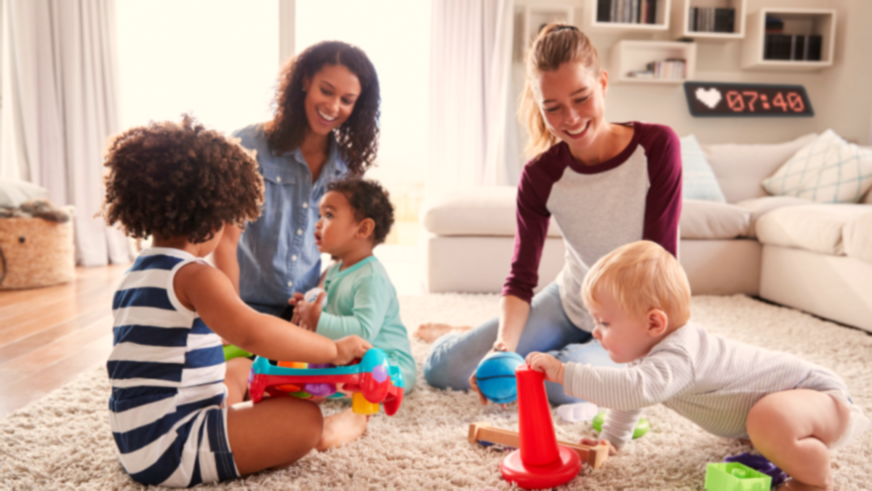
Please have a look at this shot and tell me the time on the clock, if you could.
7:40
